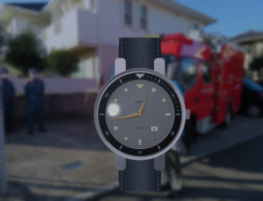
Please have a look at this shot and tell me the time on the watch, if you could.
12:43
